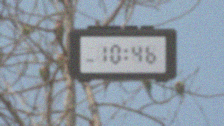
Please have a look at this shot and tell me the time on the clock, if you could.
10:46
